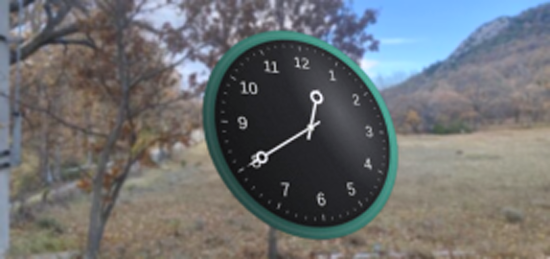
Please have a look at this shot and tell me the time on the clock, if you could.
12:40
